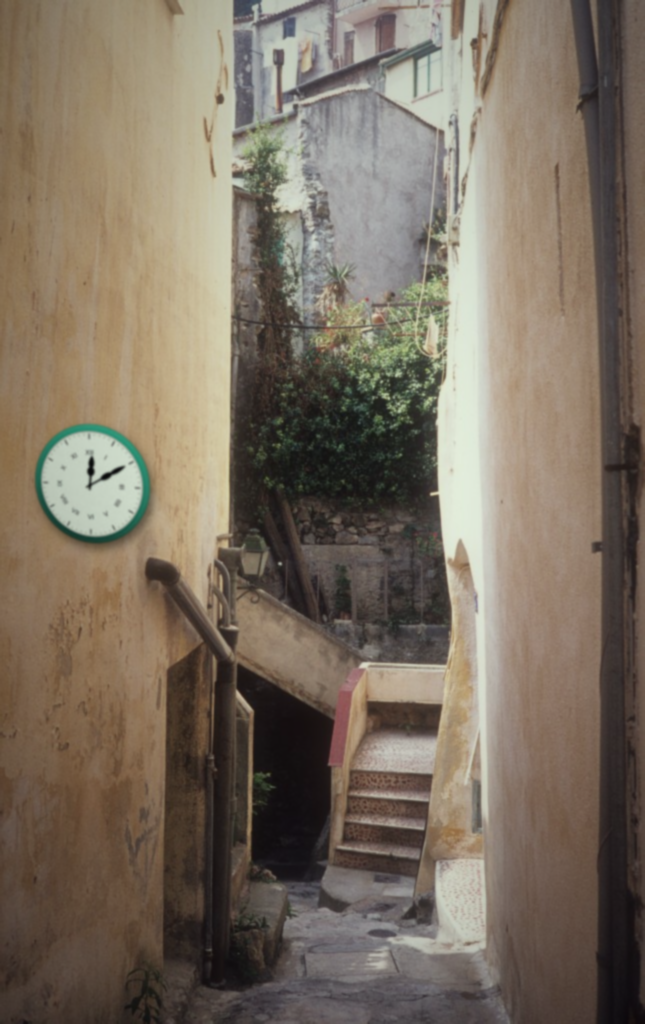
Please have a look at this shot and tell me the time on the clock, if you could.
12:10
